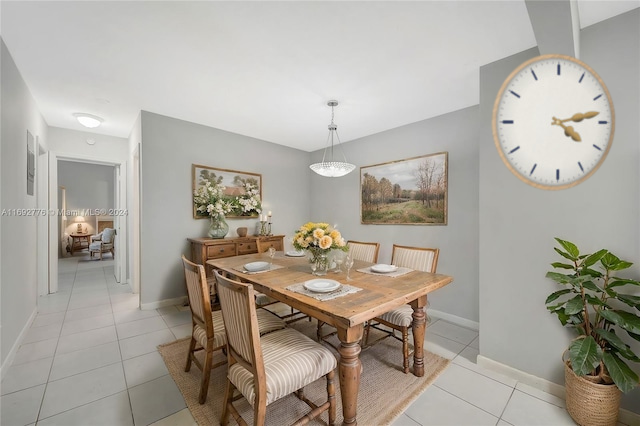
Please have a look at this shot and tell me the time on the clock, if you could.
4:13
